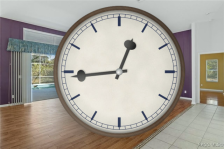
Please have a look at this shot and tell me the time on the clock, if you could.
12:44
